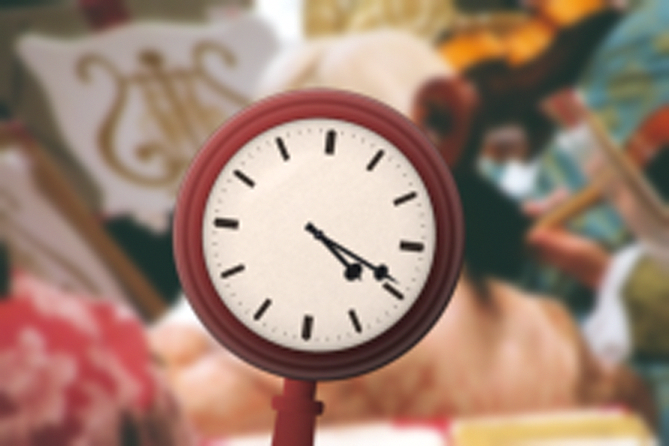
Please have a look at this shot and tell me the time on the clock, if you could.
4:19
